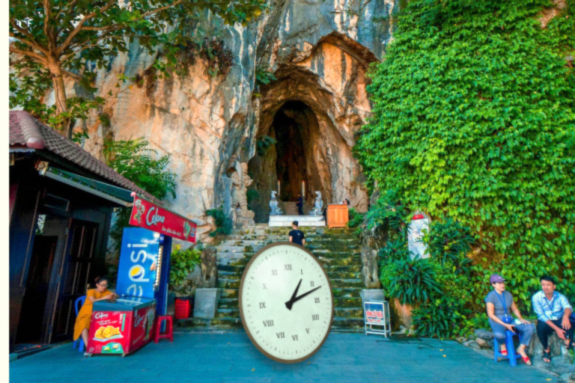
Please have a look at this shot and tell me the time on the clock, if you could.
1:12
